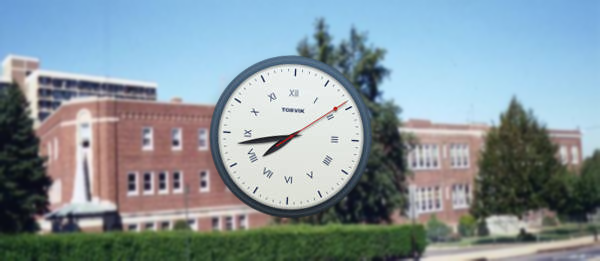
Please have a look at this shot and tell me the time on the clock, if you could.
7:43:09
